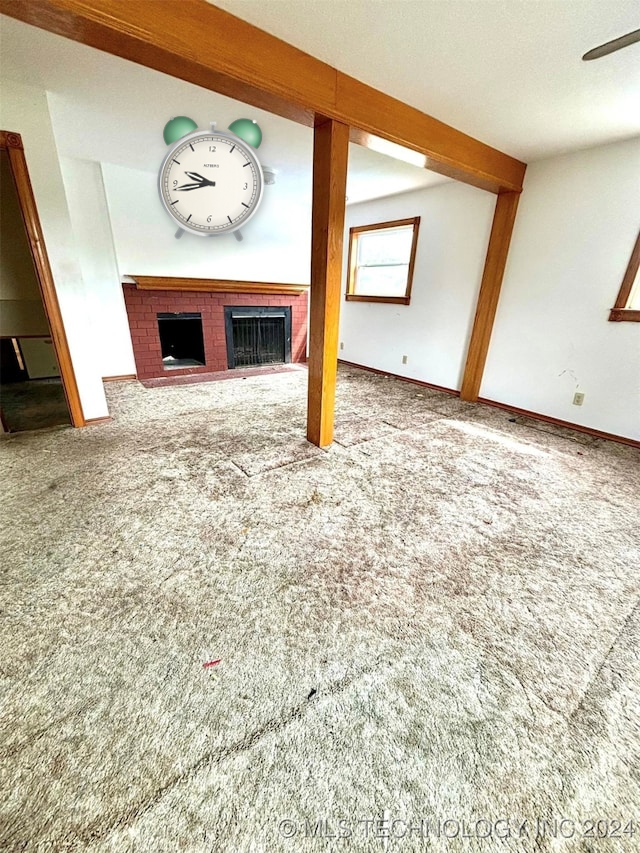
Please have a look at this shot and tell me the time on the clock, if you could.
9:43
